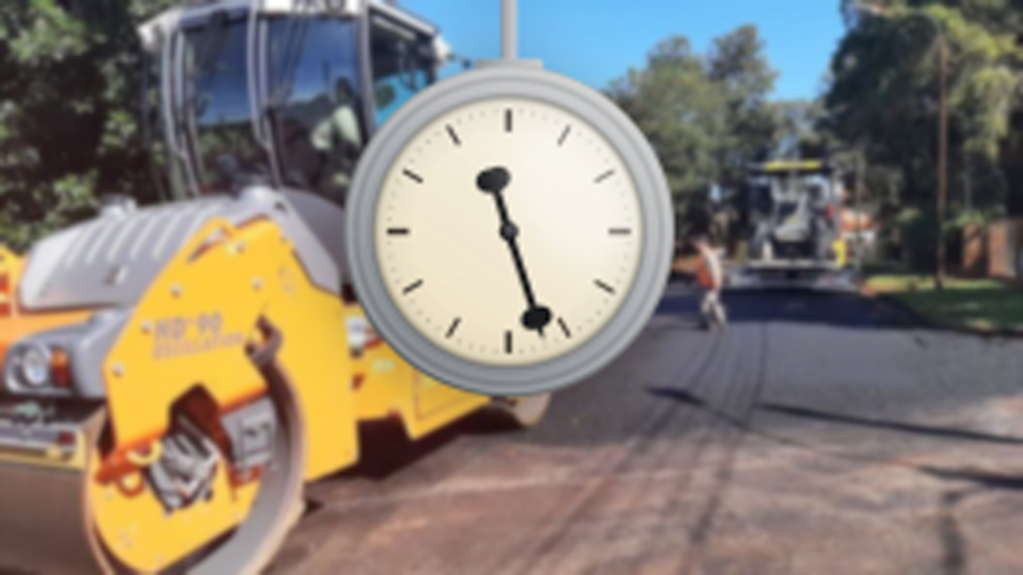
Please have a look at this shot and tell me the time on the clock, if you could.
11:27
